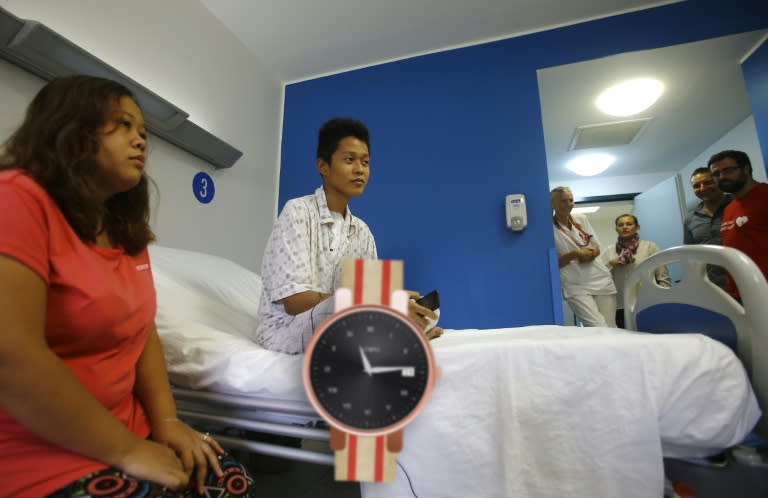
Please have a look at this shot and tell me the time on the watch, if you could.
11:14
